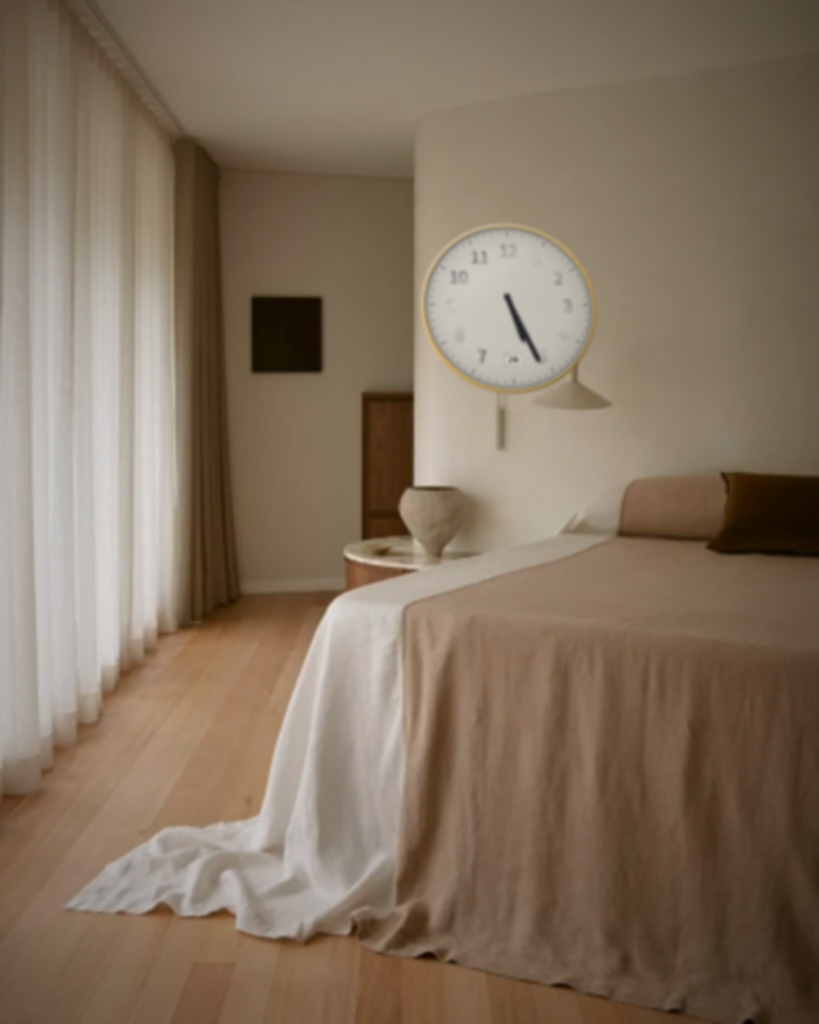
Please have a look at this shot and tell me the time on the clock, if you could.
5:26
